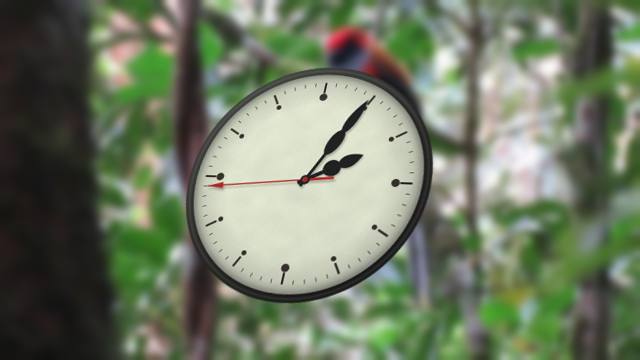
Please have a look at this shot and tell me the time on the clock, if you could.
2:04:44
